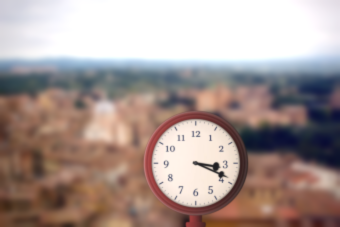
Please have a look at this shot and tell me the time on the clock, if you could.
3:19
